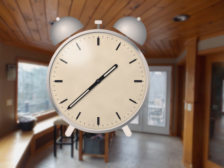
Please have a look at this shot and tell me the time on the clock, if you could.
1:38
